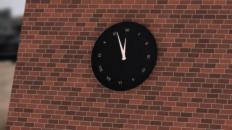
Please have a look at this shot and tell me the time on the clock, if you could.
11:56
